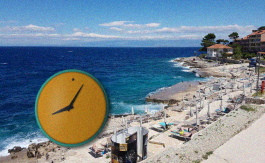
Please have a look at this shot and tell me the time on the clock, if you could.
8:04
